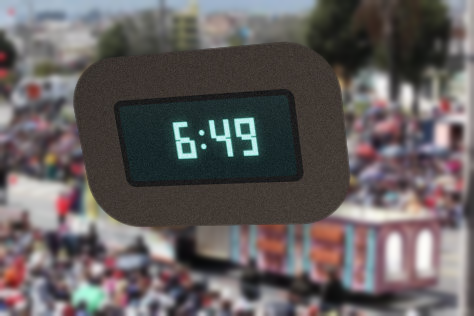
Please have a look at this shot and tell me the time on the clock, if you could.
6:49
